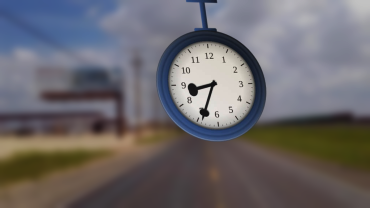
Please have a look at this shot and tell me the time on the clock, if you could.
8:34
